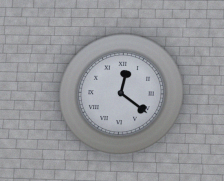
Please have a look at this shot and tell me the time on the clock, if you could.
12:21
